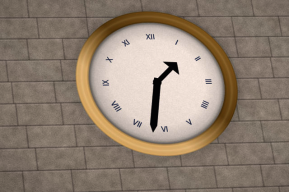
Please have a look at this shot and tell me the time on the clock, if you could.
1:32
